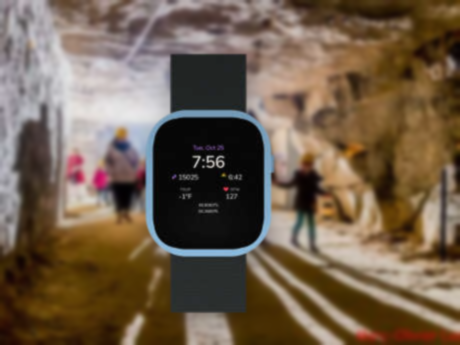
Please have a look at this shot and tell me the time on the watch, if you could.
7:56
